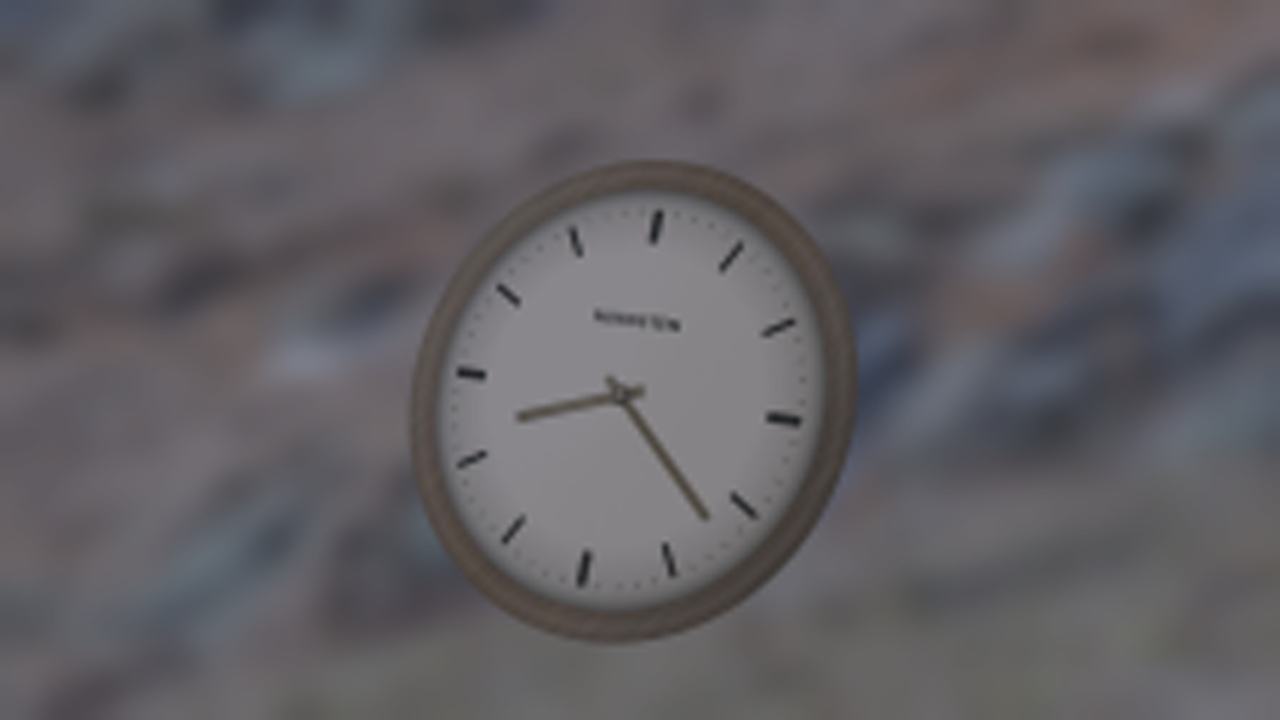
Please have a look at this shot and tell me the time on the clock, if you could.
8:22
